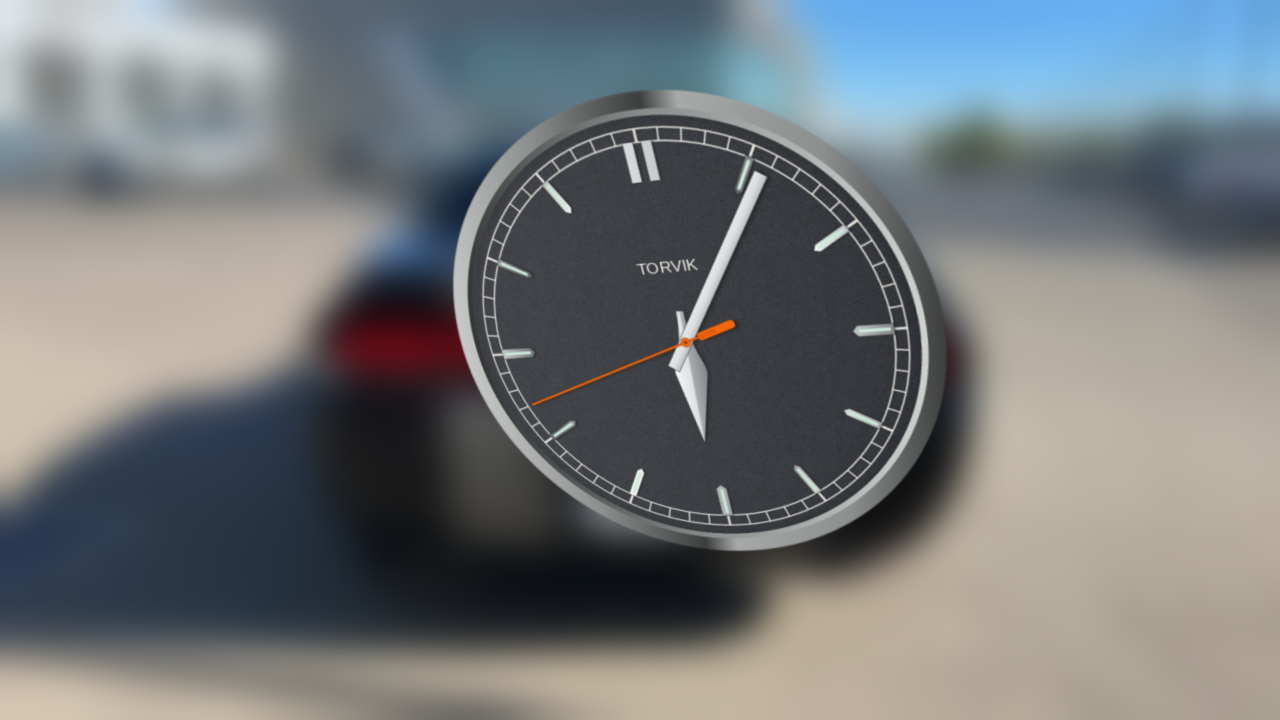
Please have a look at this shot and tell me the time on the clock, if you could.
6:05:42
